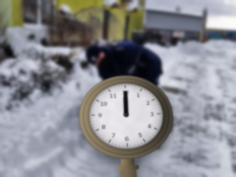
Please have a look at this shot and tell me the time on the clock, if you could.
12:00
